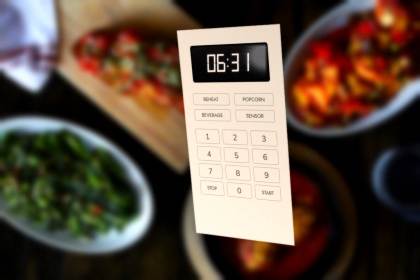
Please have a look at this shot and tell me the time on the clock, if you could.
6:31
